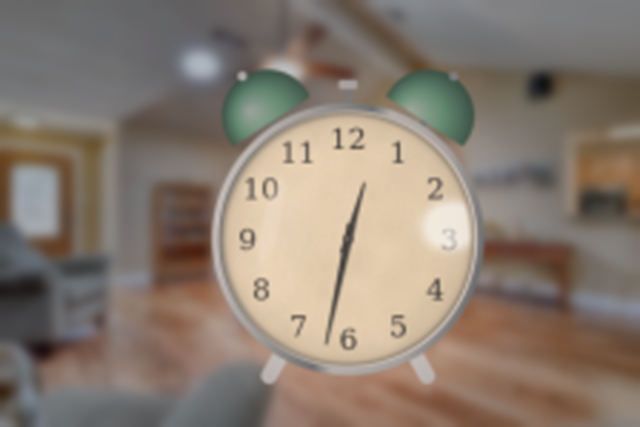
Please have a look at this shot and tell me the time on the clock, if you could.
12:32
